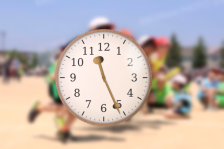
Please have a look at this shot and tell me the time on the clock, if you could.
11:26
